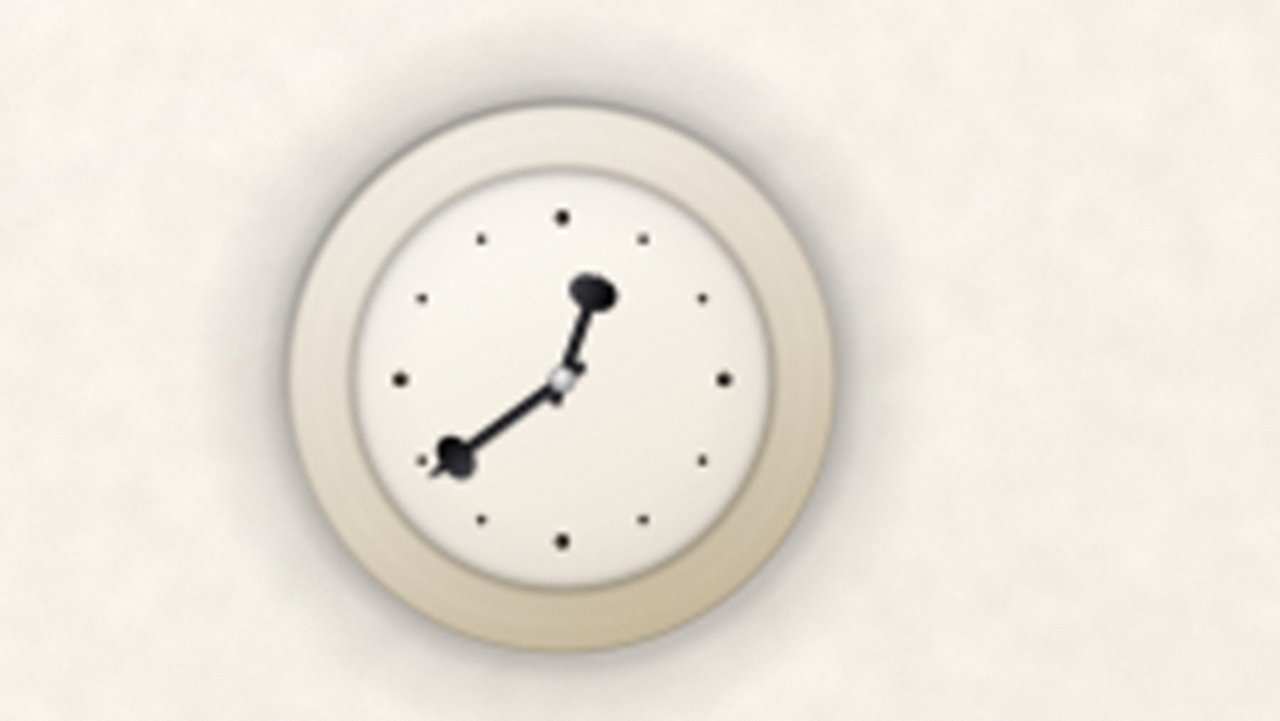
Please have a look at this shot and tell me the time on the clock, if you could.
12:39
